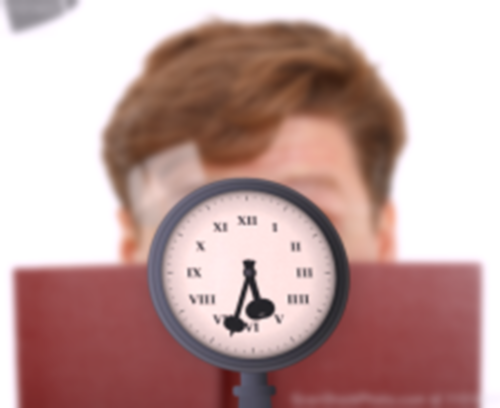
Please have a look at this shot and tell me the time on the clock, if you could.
5:33
